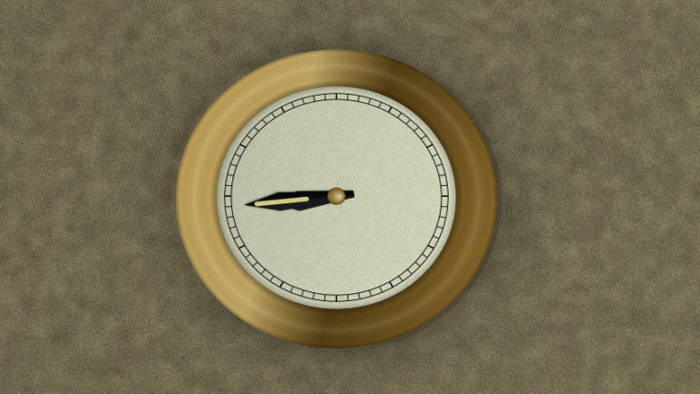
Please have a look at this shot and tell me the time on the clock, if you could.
8:44
